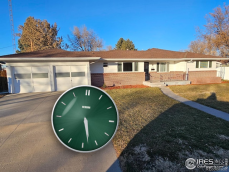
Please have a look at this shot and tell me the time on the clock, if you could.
5:28
